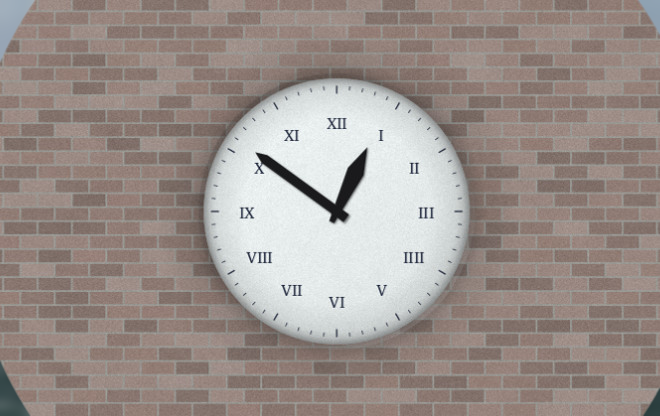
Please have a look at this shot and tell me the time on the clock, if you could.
12:51
